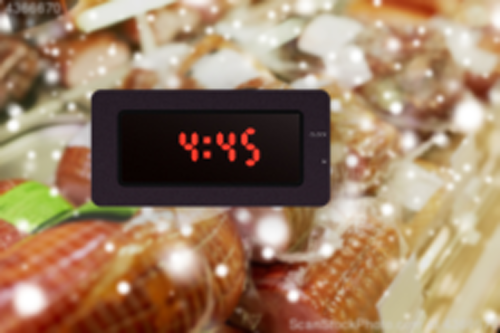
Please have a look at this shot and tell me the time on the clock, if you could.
4:45
